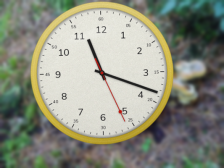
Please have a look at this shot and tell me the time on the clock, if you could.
11:18:26
